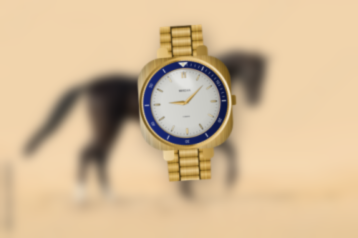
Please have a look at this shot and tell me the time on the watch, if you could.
9:08
